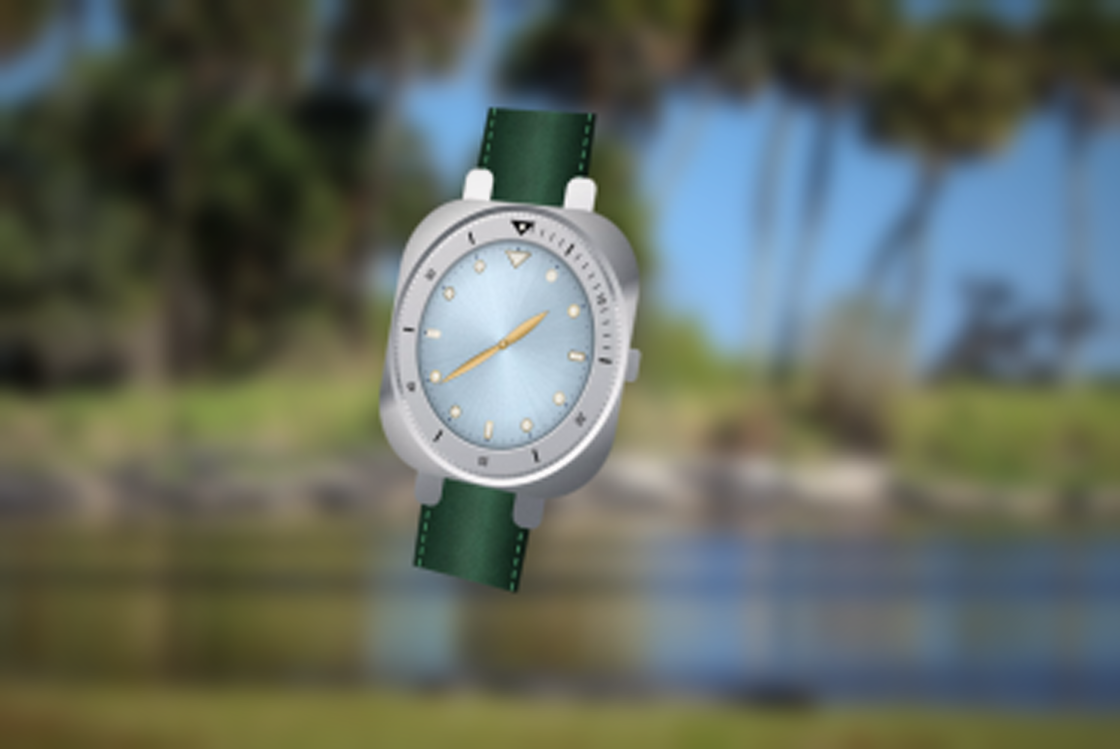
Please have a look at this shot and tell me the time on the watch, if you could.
1:39
